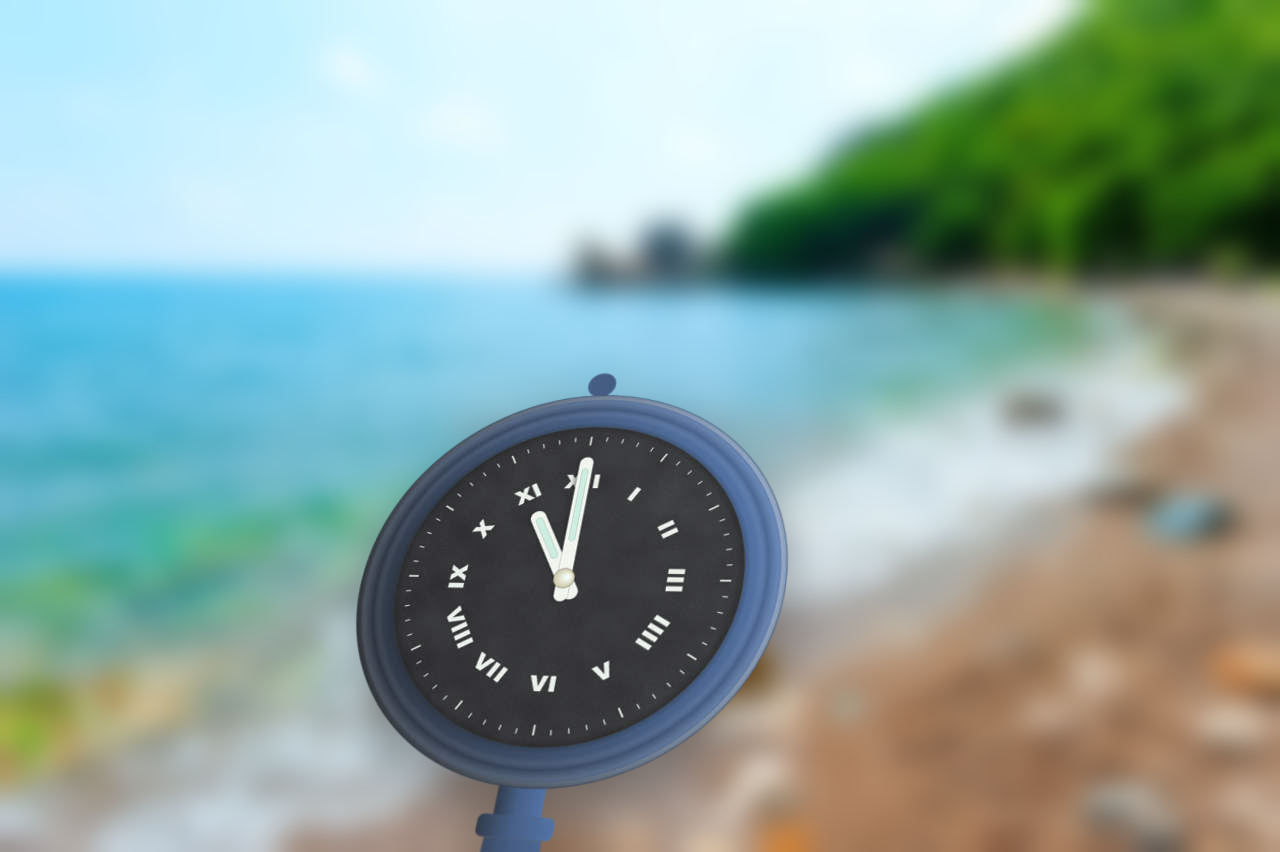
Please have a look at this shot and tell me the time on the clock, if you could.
11:00
